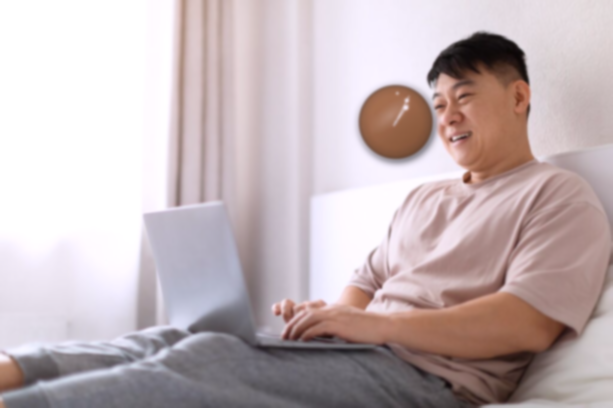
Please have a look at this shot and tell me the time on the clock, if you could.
1:04
